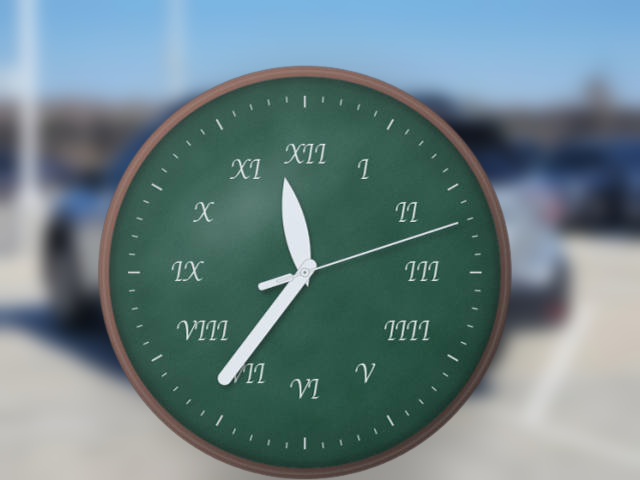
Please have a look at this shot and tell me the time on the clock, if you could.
11:36:12
